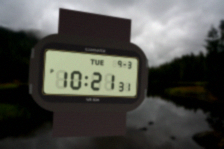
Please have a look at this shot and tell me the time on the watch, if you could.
10:21
